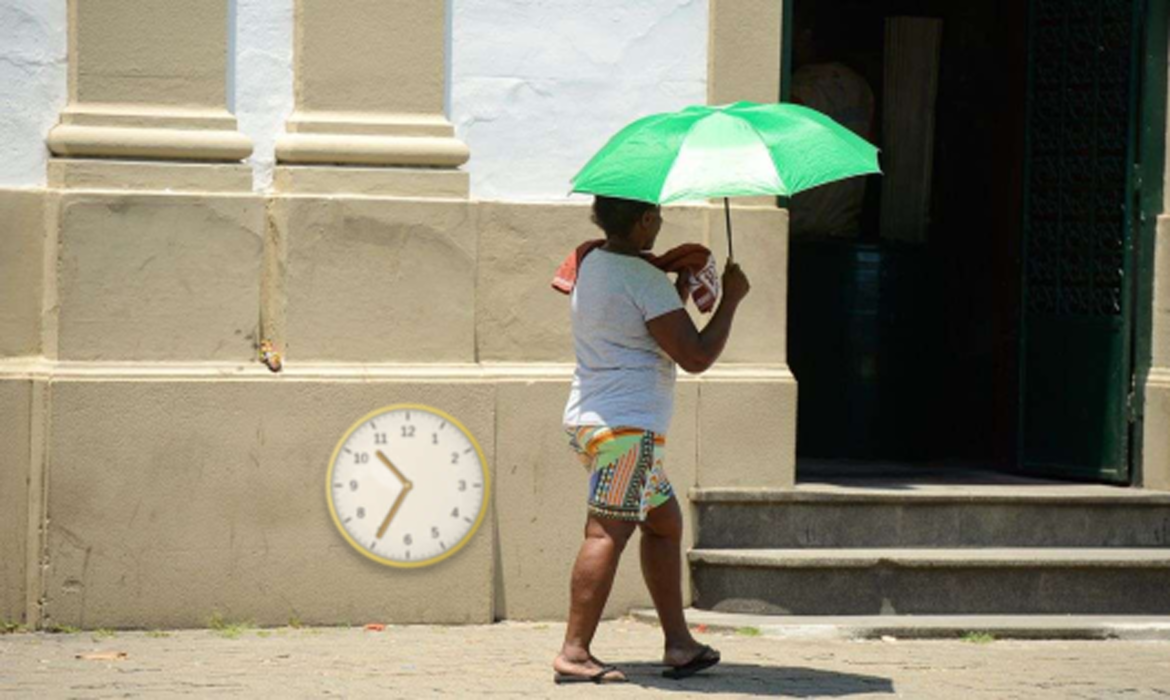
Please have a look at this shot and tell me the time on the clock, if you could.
10:35
